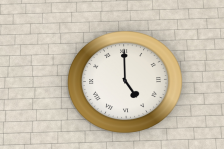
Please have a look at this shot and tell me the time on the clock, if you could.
5:00
